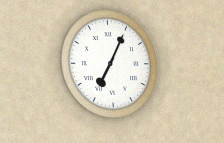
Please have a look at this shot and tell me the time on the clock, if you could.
7:05
